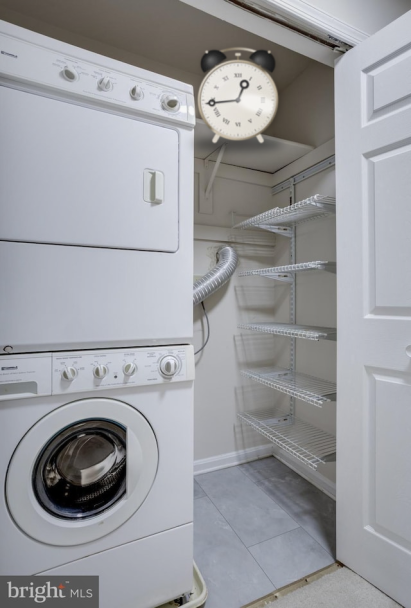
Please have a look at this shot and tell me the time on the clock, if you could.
12:44
